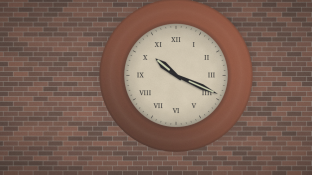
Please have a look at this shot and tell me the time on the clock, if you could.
10:19
